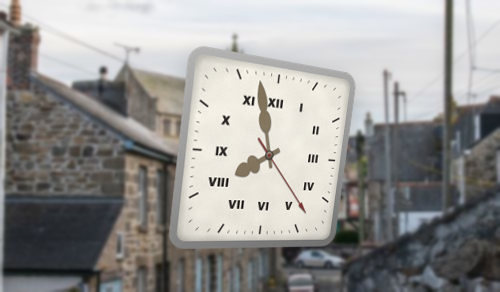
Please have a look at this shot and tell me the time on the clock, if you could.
7:57:23
